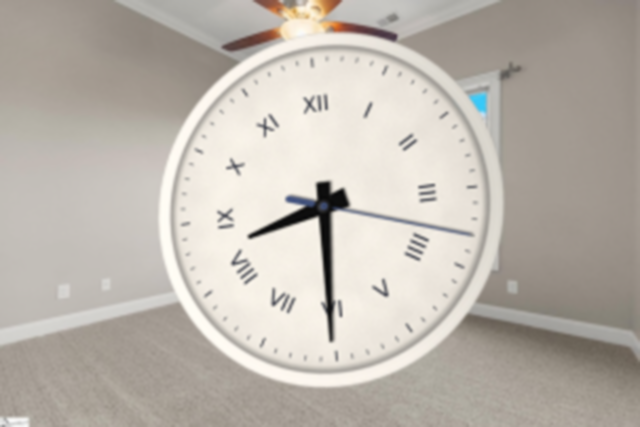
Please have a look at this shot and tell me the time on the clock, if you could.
8:30:18
